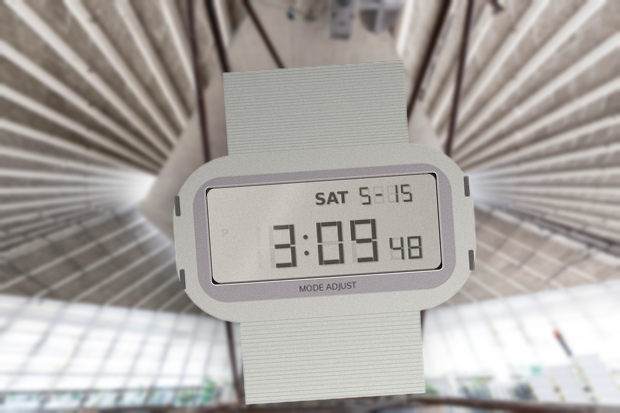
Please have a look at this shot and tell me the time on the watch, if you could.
3:09:48
